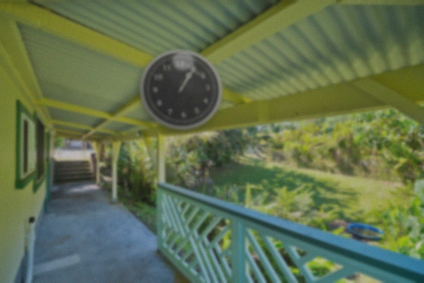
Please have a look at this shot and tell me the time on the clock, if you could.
1:06
